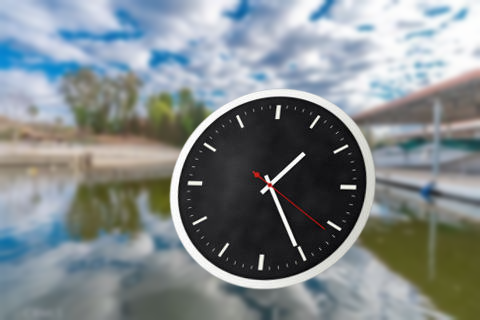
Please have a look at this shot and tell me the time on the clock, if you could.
1:25:21
